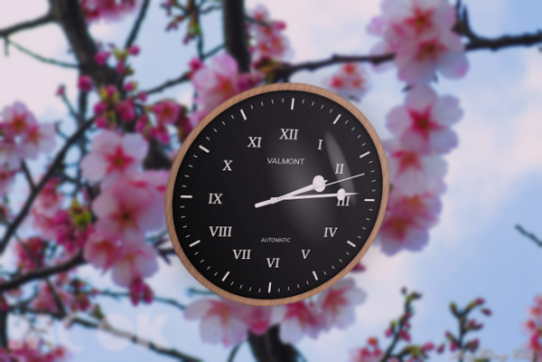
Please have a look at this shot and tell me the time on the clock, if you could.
2:14:12
